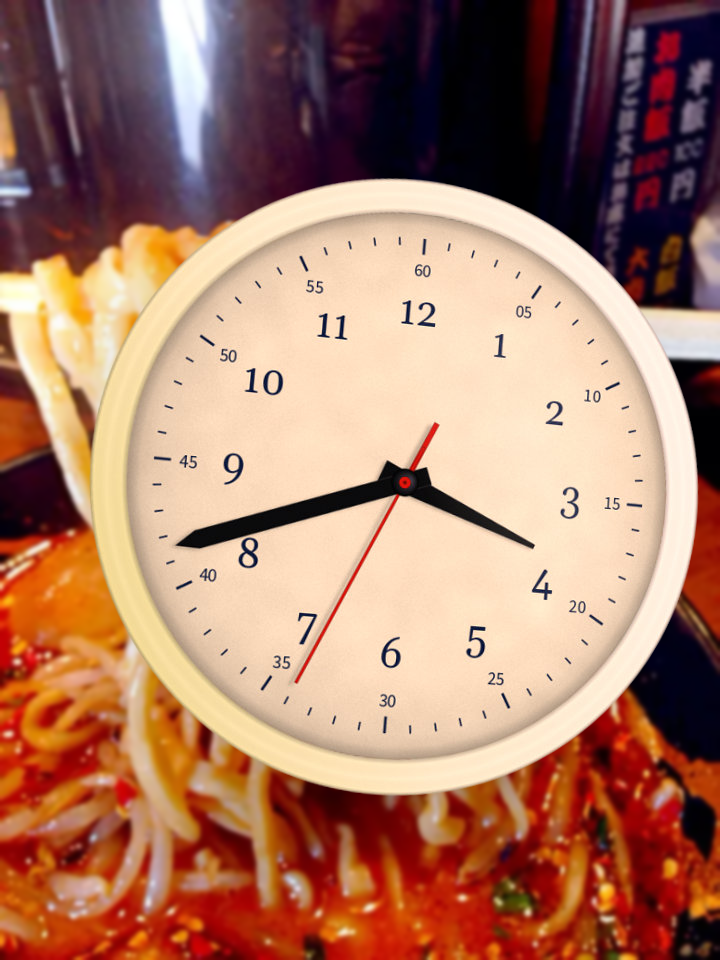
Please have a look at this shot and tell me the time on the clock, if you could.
3:41:34
